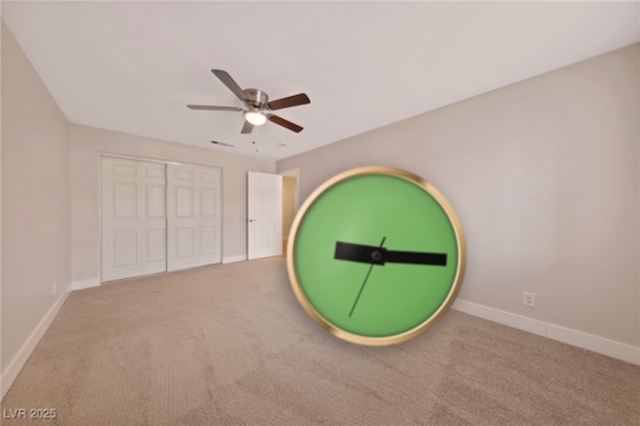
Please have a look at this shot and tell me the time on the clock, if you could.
9:15:34
